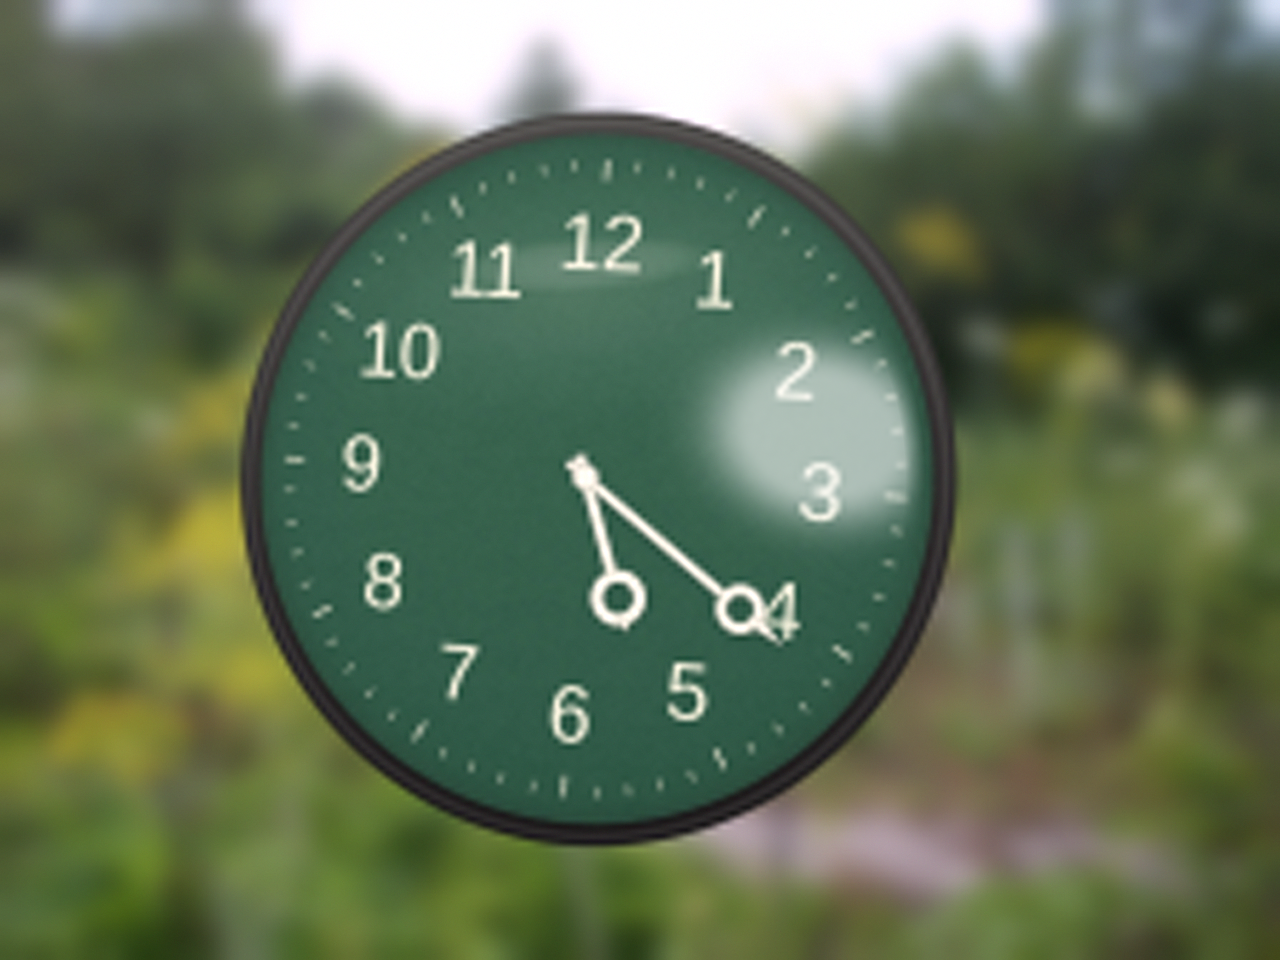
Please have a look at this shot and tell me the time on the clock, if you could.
5:21
